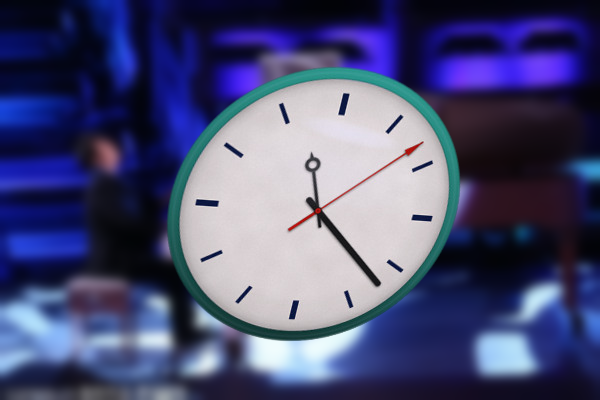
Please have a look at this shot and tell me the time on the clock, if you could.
11:22:08
